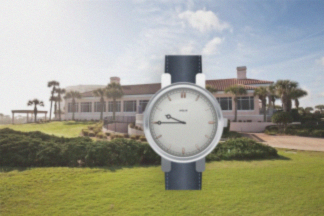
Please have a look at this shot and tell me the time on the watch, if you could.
9:45
